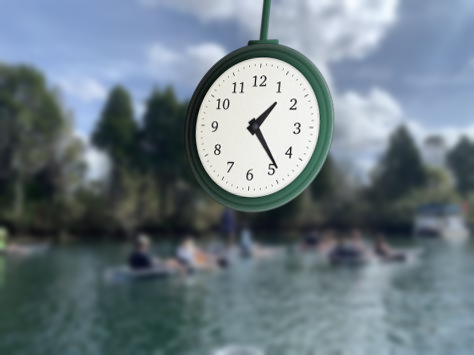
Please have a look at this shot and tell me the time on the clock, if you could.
1:24
